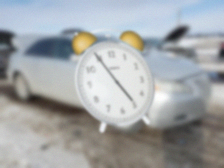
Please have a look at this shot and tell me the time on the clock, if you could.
4:55
